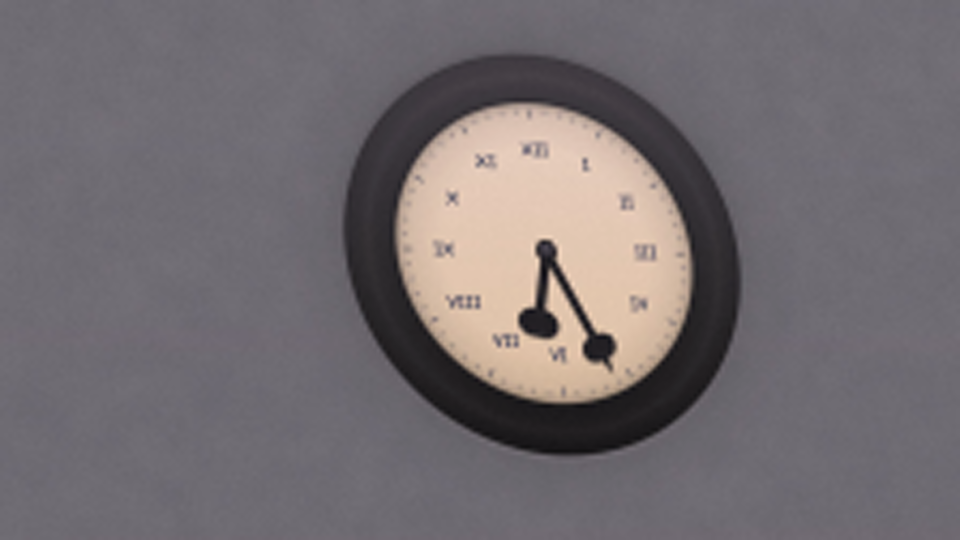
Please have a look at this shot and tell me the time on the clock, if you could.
6:26
